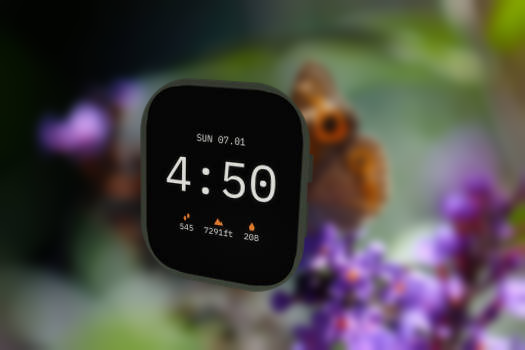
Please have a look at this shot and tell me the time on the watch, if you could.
4:50
